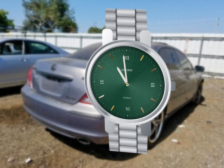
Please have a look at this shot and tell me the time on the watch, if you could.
10:59
